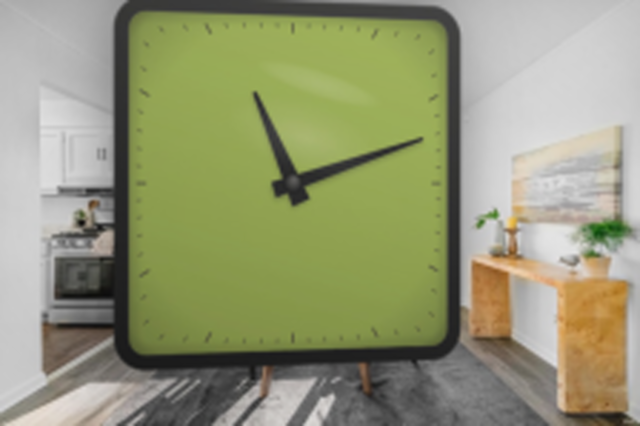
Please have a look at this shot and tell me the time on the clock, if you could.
11:12
